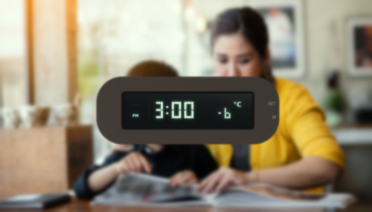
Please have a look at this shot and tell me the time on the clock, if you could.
3:00
